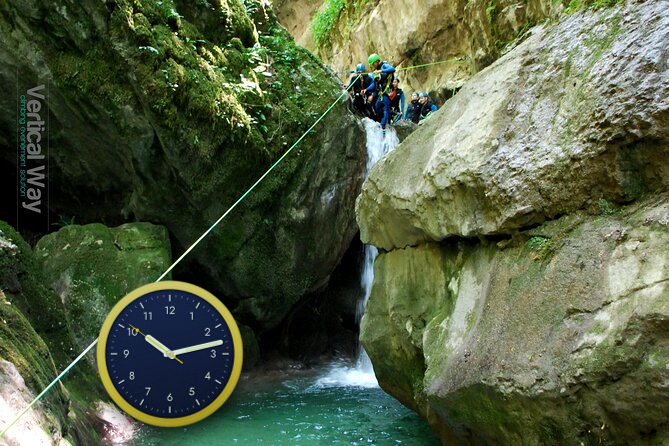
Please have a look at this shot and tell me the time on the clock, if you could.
10:12:51
